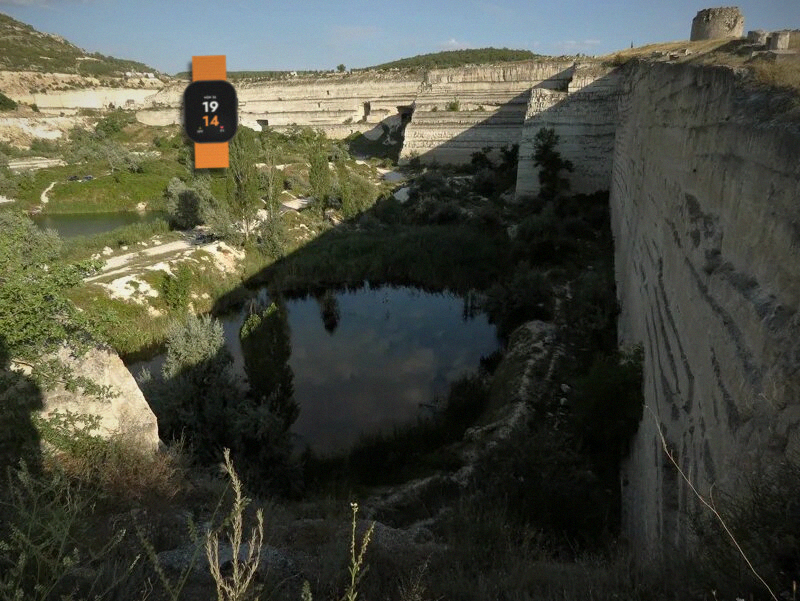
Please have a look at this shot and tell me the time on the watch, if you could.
19:14
